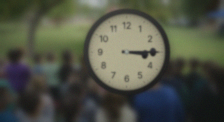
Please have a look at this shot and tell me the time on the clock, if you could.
3:15
